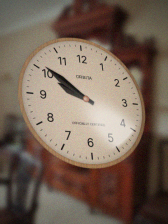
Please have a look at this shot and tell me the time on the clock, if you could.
9:51
